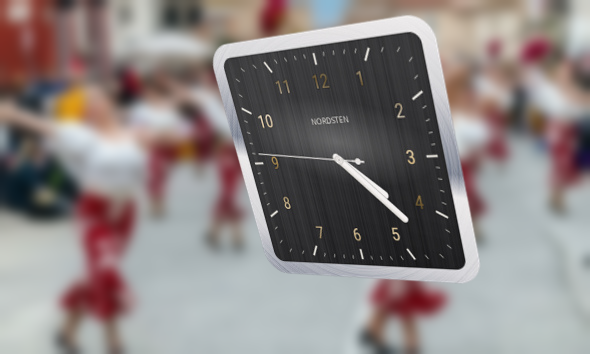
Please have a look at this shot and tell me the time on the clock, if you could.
4:22:46
